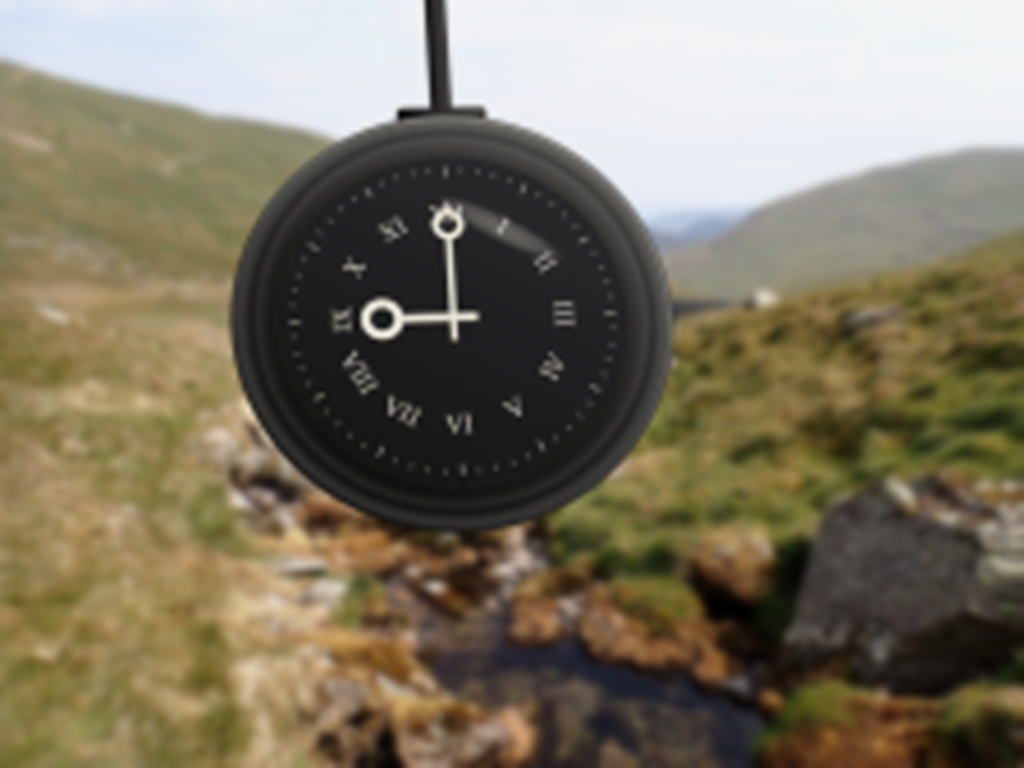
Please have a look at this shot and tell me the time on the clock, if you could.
9:00
